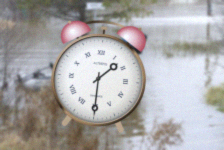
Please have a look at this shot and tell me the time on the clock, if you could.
1:30
